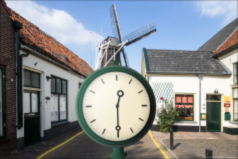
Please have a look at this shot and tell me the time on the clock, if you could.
12:30
